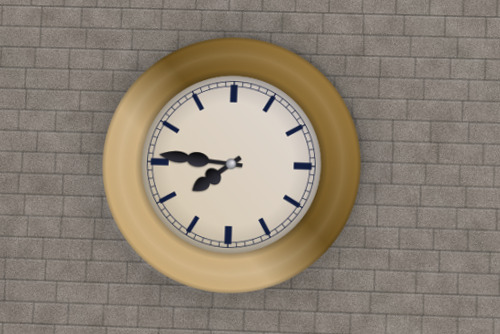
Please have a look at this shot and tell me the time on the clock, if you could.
7:46
